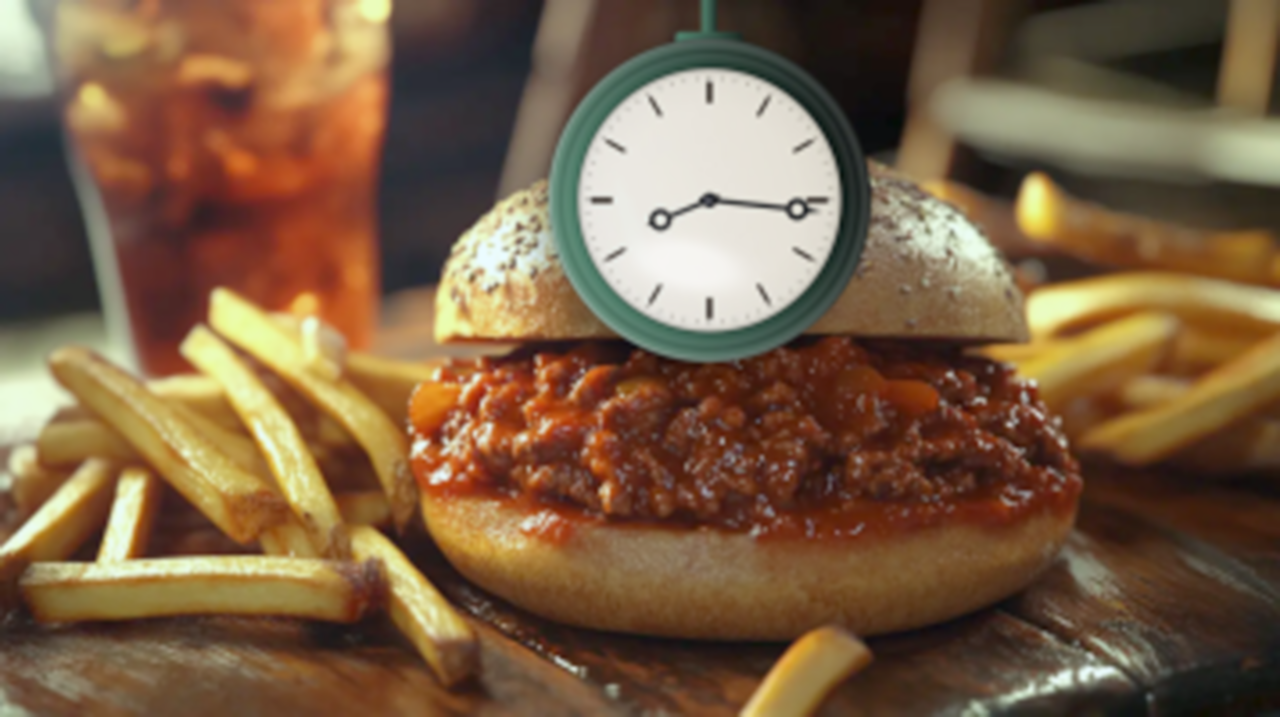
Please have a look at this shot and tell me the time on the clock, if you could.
8:16
